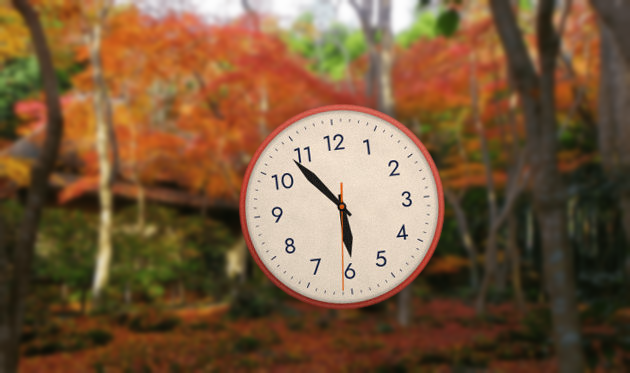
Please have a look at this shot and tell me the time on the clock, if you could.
5:53:31
